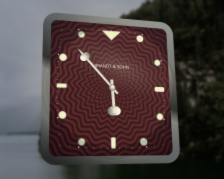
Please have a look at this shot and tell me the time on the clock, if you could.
5:53
